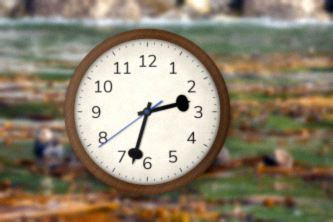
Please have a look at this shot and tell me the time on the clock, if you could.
2:32:39
